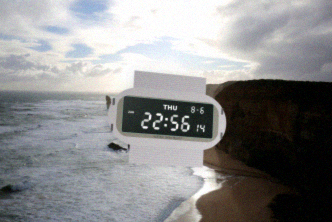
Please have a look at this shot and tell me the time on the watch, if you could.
22:56:14
